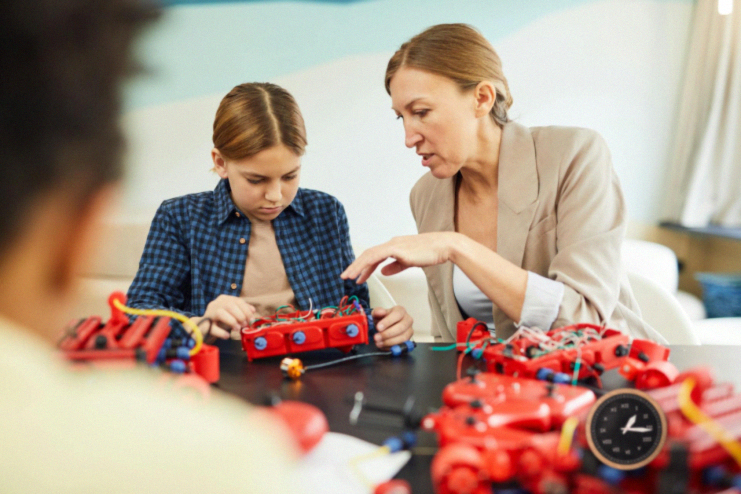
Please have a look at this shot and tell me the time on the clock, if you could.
1:16
